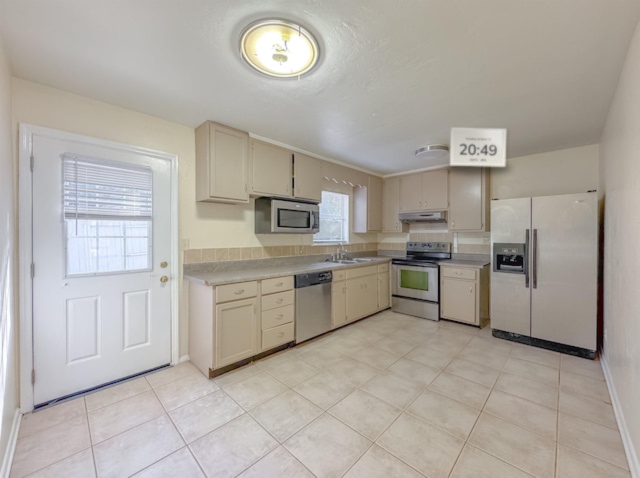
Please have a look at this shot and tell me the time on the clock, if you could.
20:49
